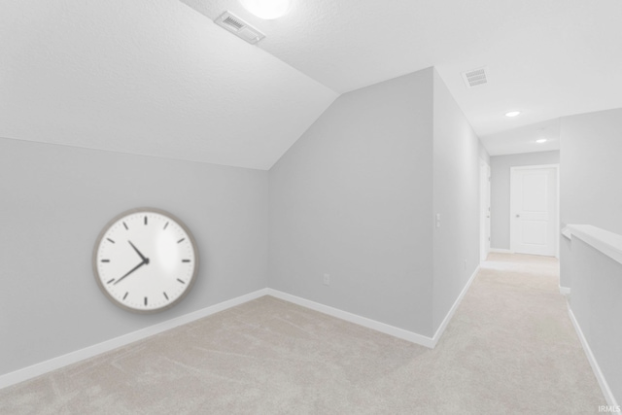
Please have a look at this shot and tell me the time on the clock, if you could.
10:39
